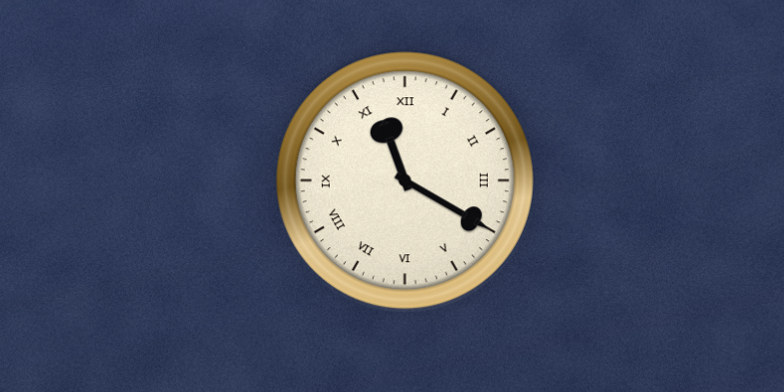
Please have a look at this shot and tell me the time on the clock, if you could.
11:20
